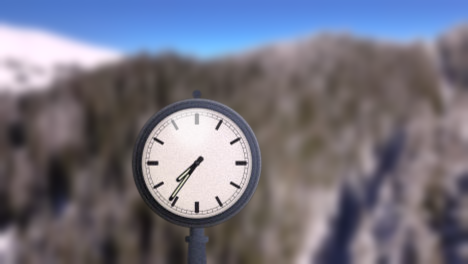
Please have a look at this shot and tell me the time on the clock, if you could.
7:36
